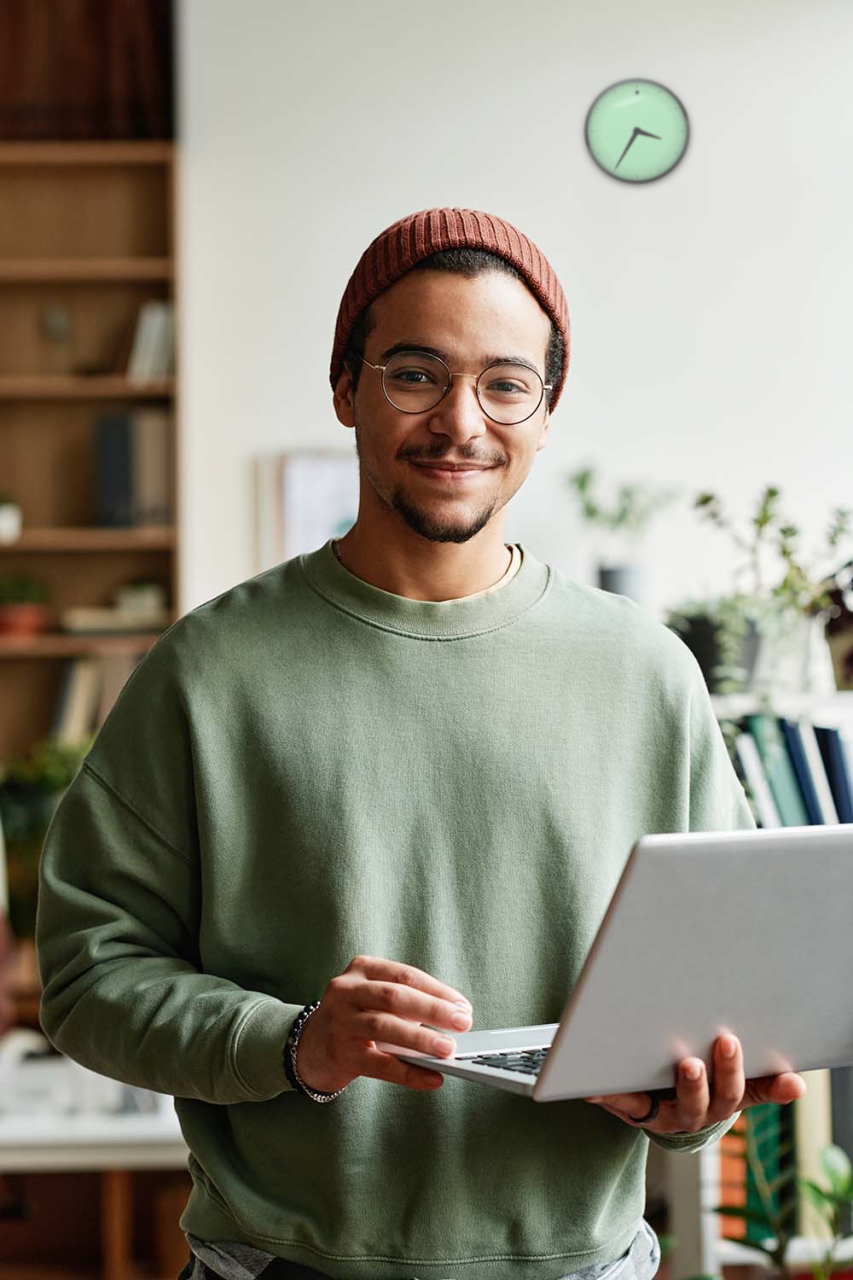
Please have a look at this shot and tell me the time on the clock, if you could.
3:35
